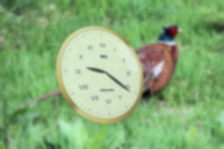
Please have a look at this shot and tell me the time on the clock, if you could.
9:21
